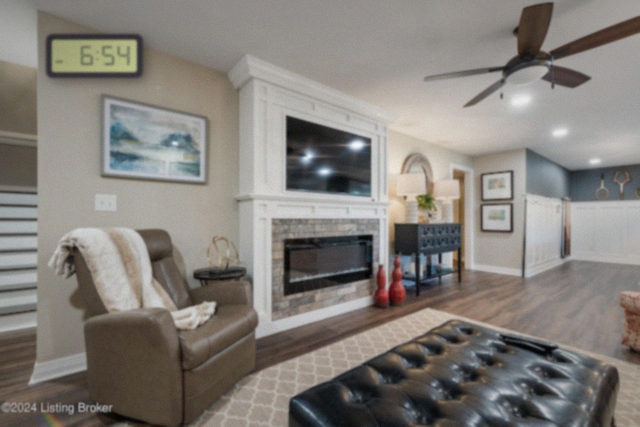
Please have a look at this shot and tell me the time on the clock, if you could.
6:54
